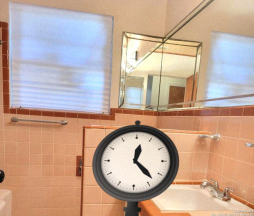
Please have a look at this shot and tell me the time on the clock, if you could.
12:23
